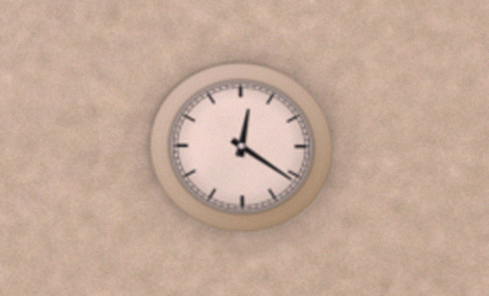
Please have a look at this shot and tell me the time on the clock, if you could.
12:21
